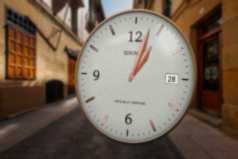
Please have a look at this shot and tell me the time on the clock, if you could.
1:03
